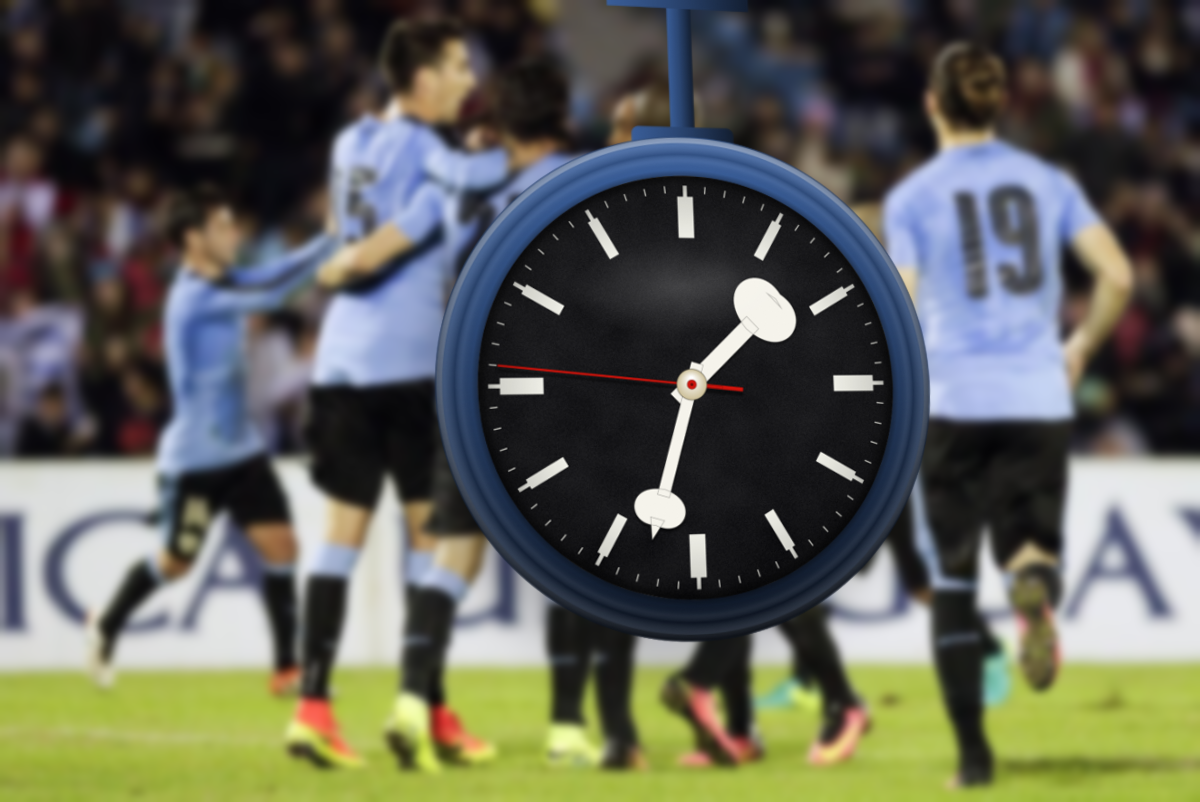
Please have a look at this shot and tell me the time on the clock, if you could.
1:32:46
